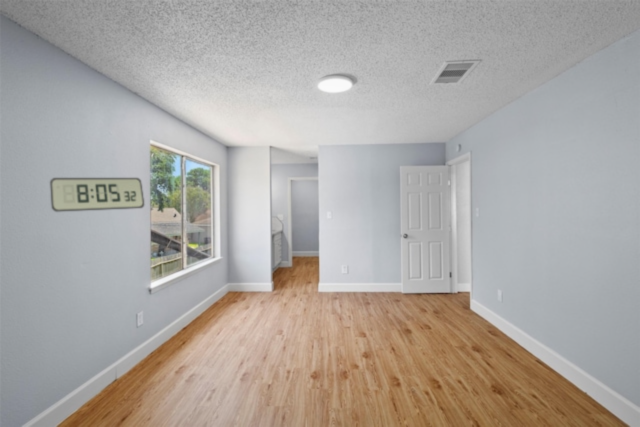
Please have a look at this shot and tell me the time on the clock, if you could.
8:05
